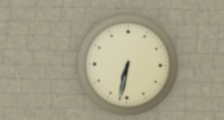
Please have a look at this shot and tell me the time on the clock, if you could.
6:32
